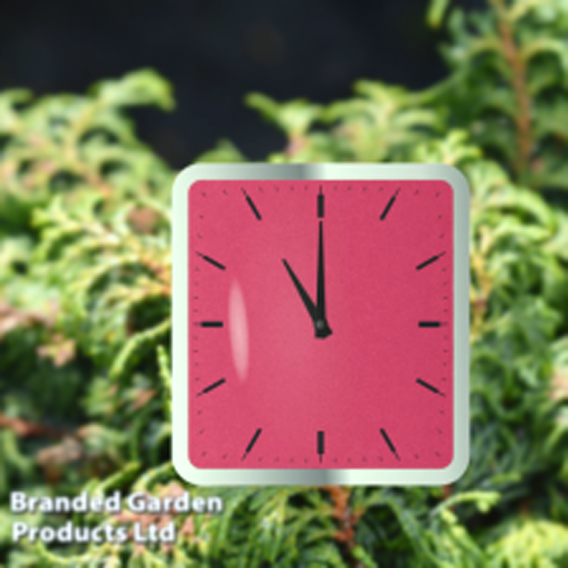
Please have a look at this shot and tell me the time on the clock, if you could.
11:00
